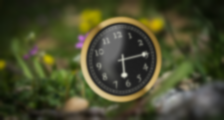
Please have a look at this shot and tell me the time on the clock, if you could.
6:15
